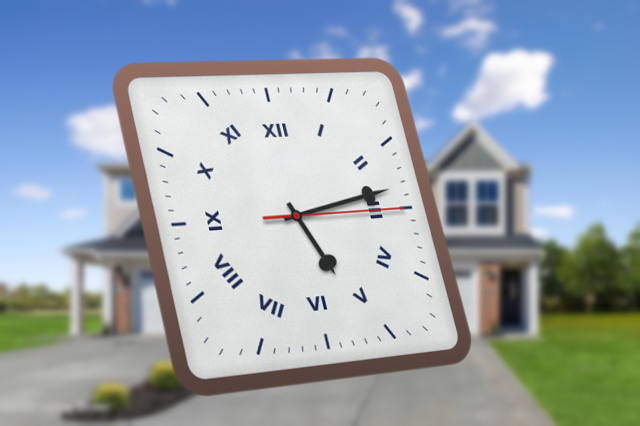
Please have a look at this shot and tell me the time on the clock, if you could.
5:13:15
